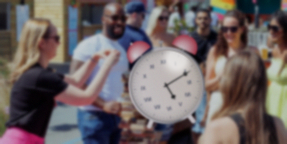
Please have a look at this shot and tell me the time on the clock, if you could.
5:11
